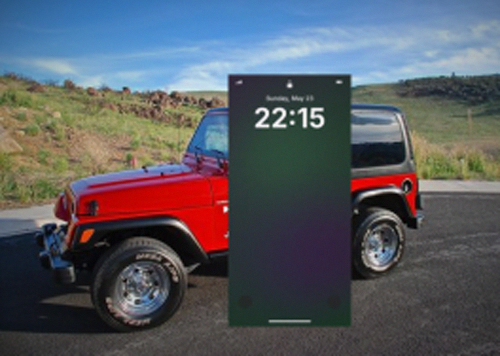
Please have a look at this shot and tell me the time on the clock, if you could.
22:15
